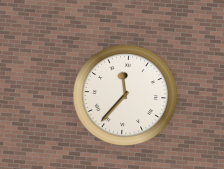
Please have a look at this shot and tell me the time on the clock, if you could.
11:36
